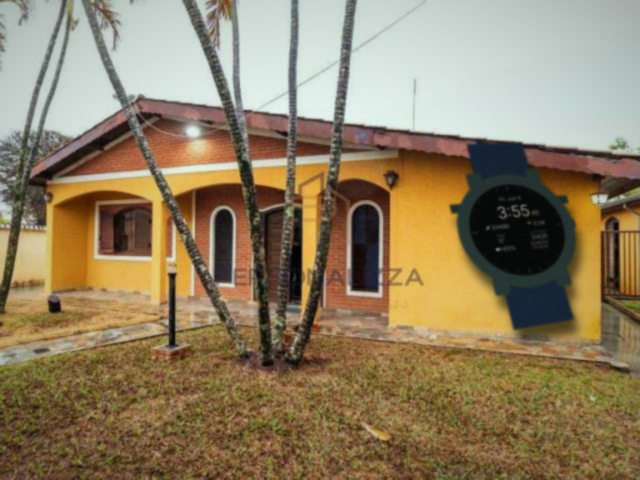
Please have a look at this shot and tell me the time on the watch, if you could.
3:55
